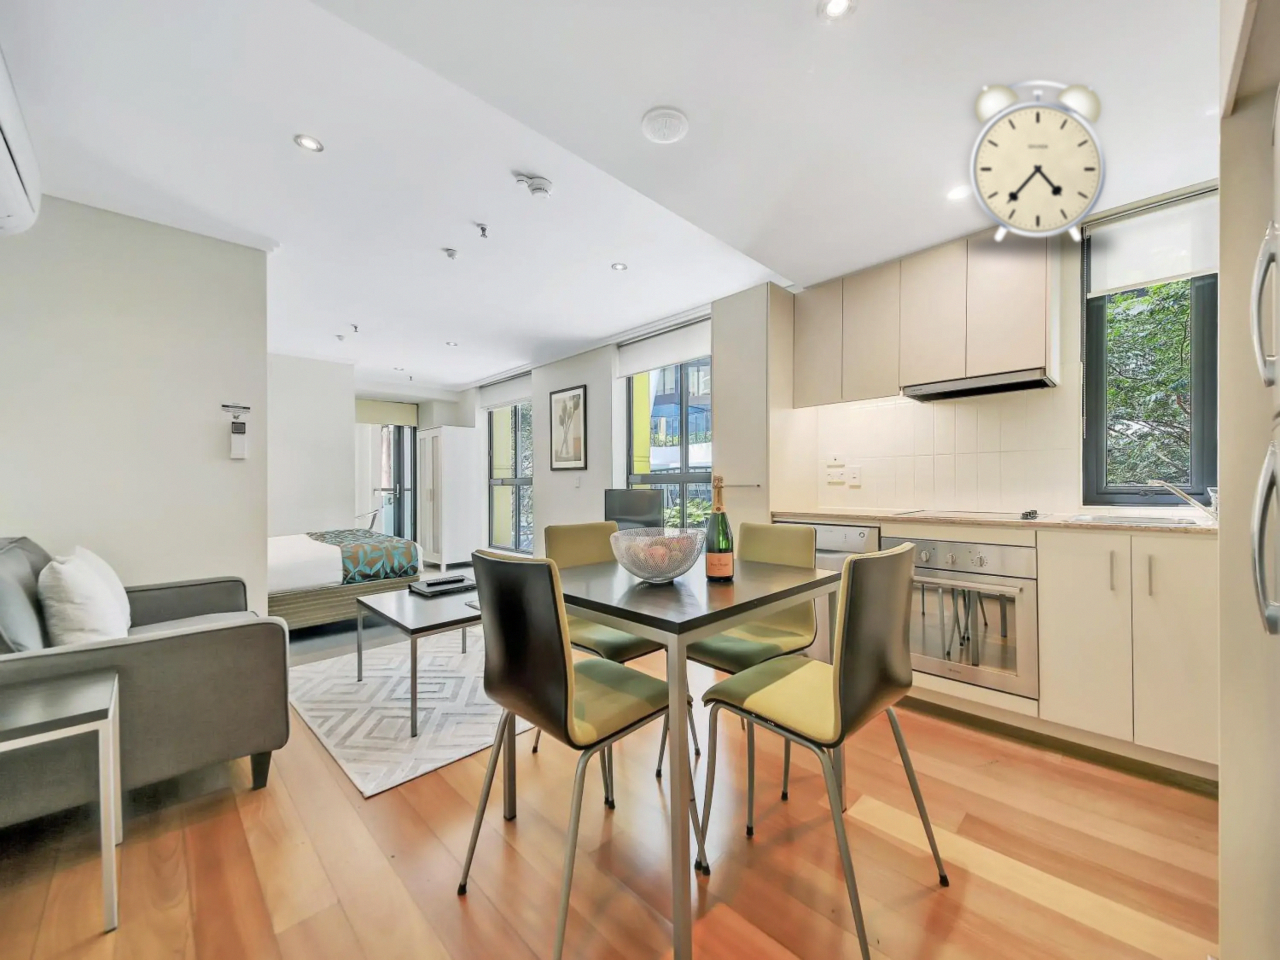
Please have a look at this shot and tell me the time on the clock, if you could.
4:37
